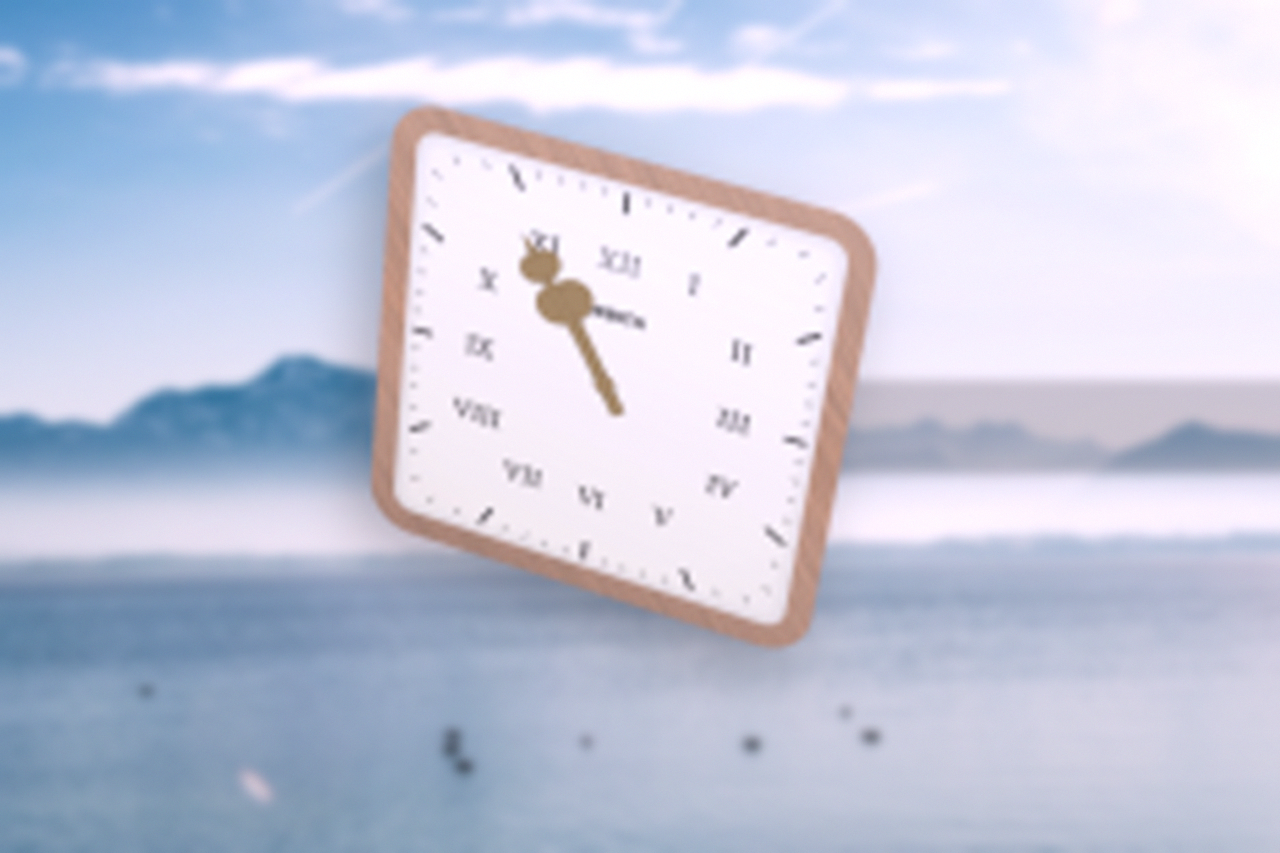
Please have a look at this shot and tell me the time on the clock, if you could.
10:54
